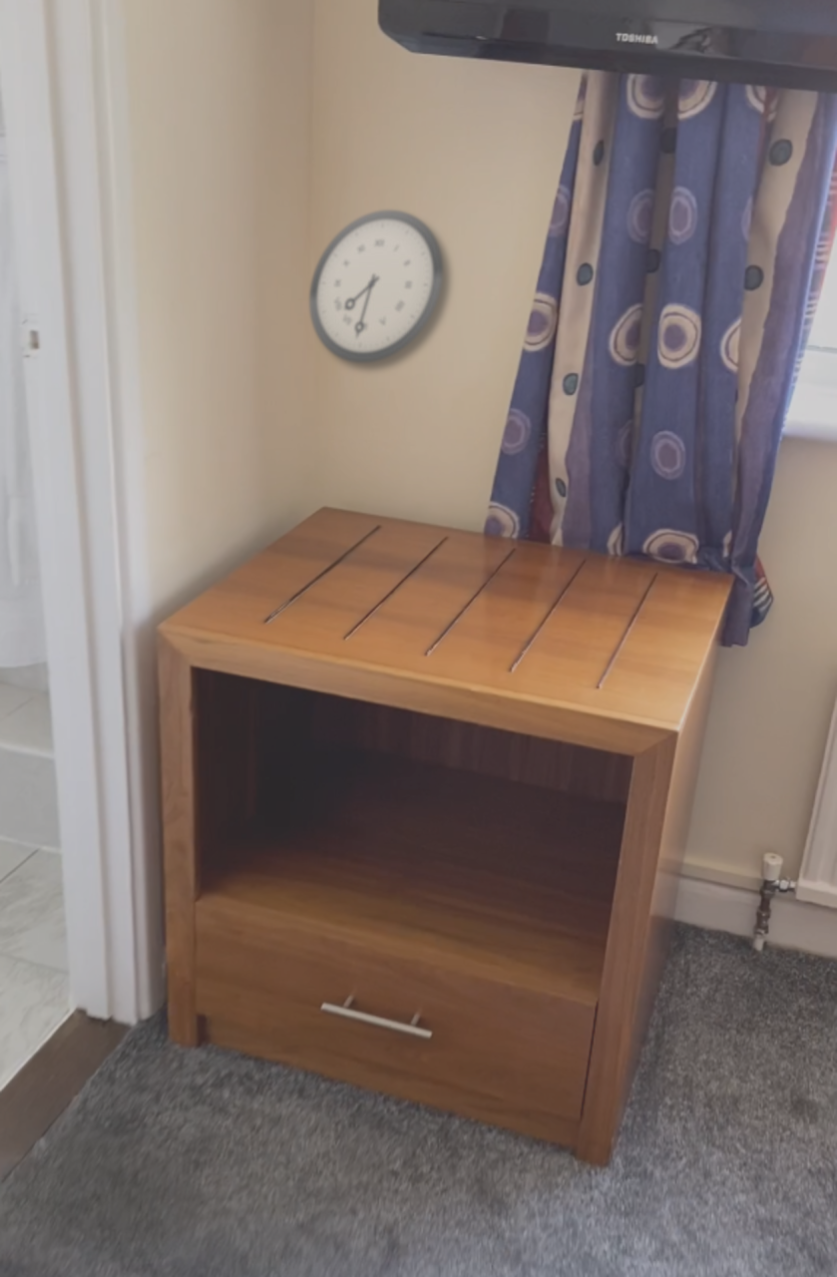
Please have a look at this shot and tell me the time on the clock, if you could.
7:31
